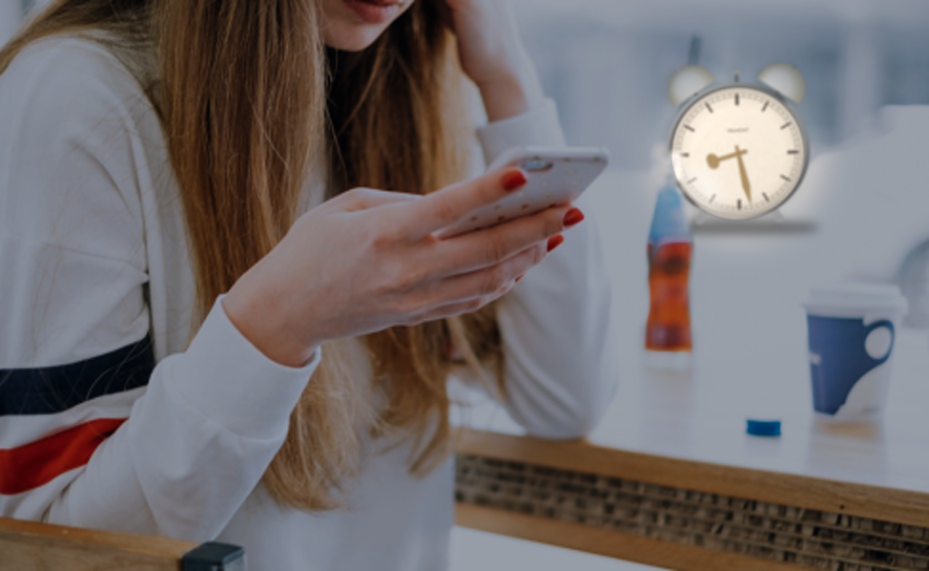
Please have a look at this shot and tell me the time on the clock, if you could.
8:28
